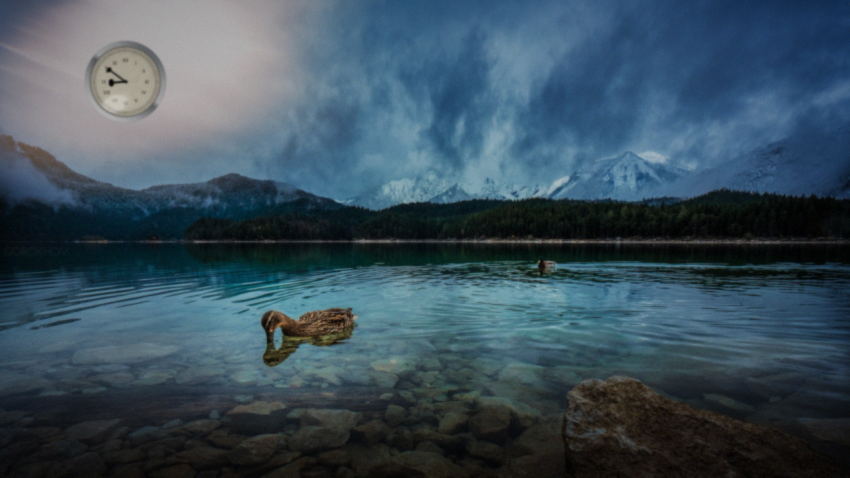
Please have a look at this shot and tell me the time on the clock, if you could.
8:51
